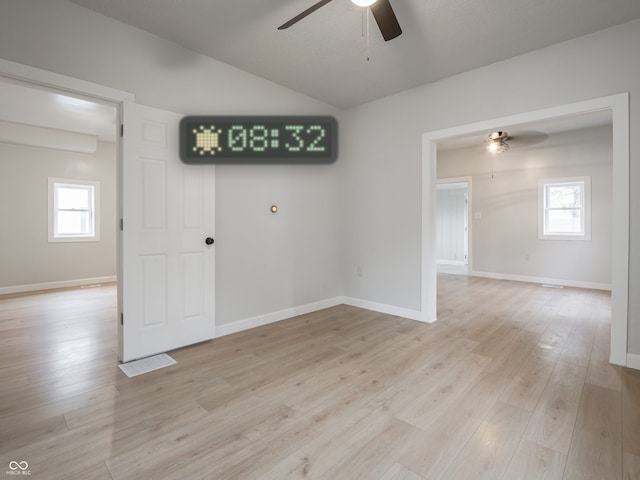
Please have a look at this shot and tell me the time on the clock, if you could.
8:32
